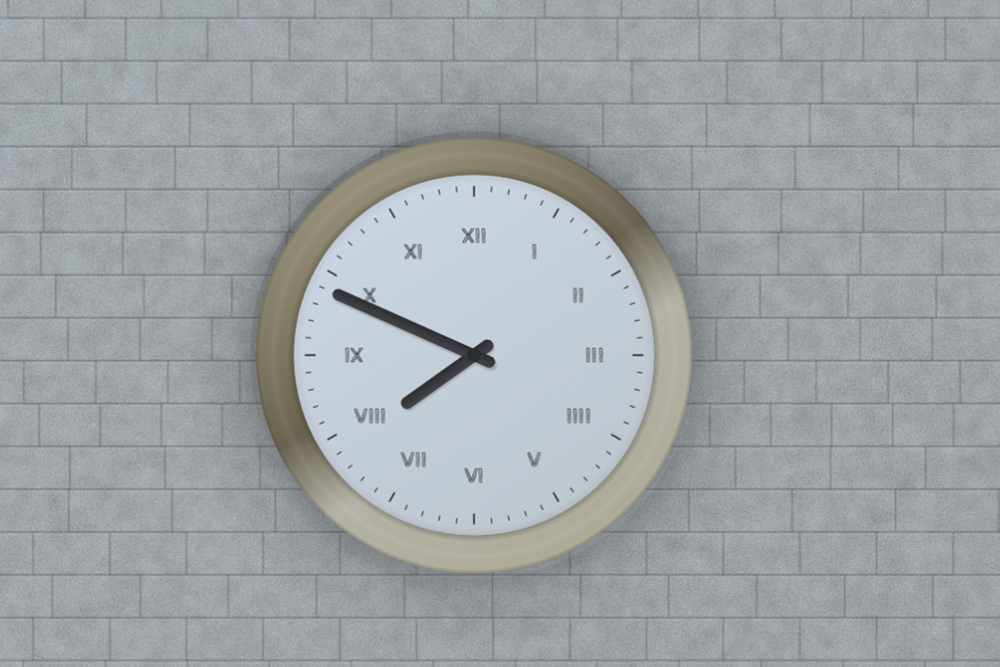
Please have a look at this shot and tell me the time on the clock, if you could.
7:49
